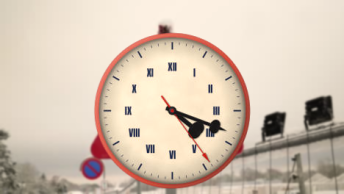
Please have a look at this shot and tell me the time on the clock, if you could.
4:18:24
